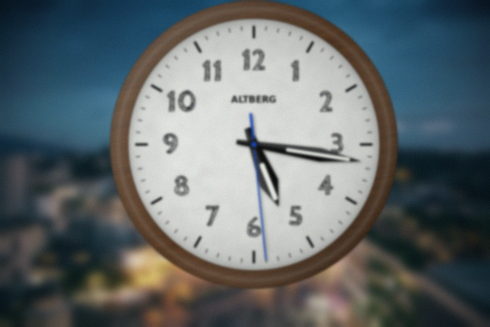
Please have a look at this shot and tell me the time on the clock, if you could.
5:16:29
